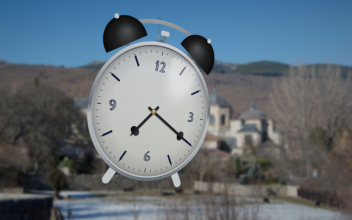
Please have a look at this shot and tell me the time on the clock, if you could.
7:20
